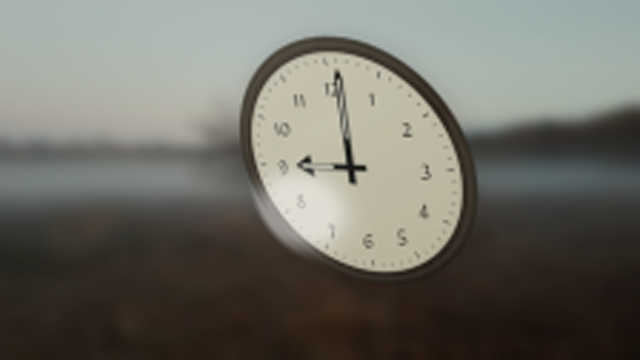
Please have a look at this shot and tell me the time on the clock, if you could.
9:01
